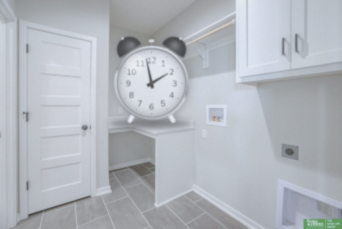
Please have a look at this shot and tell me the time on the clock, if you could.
1:58
